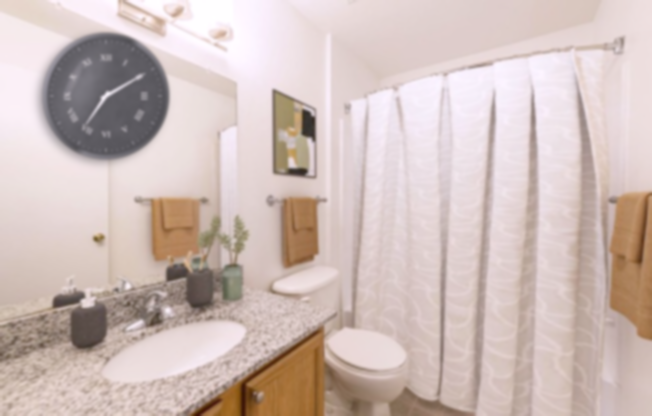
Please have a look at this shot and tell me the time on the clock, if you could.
7:10
